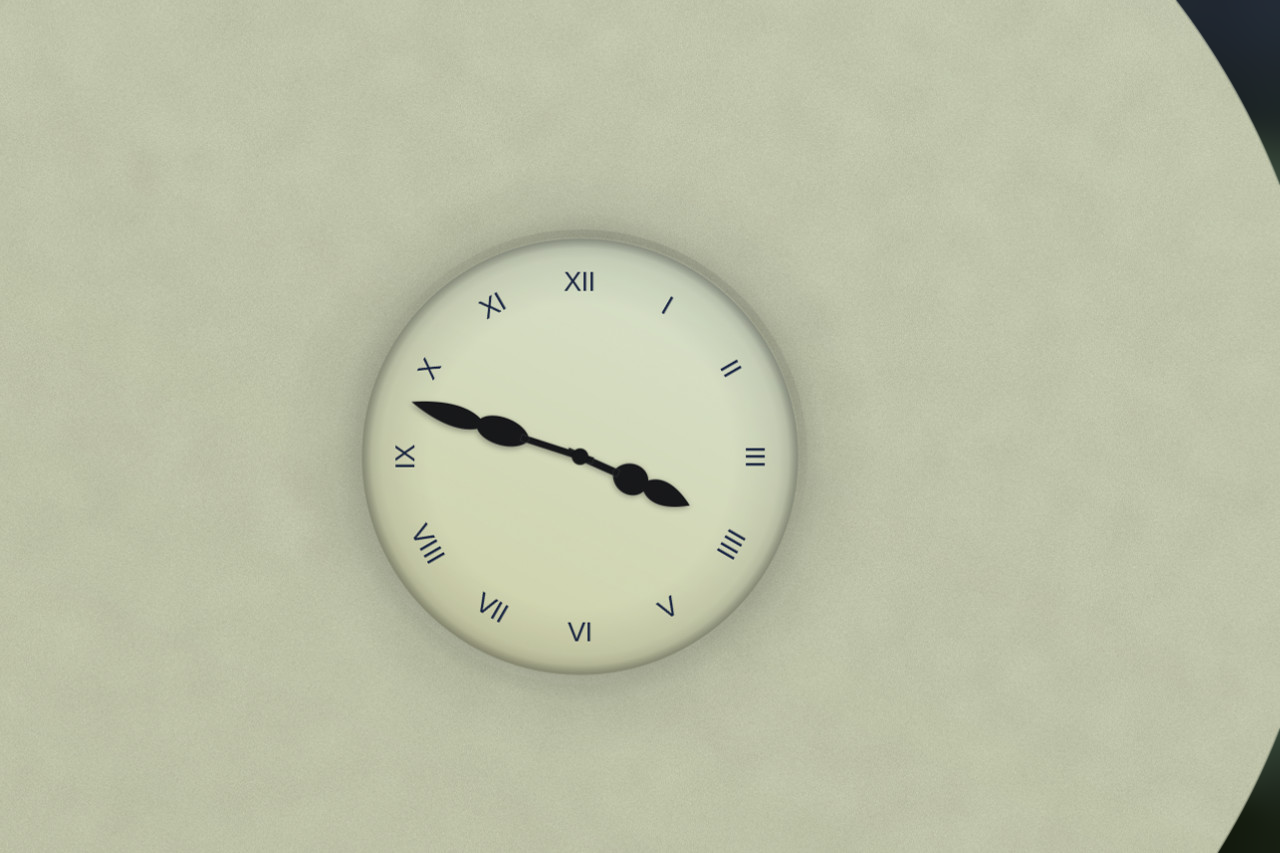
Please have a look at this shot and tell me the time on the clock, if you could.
3:48
